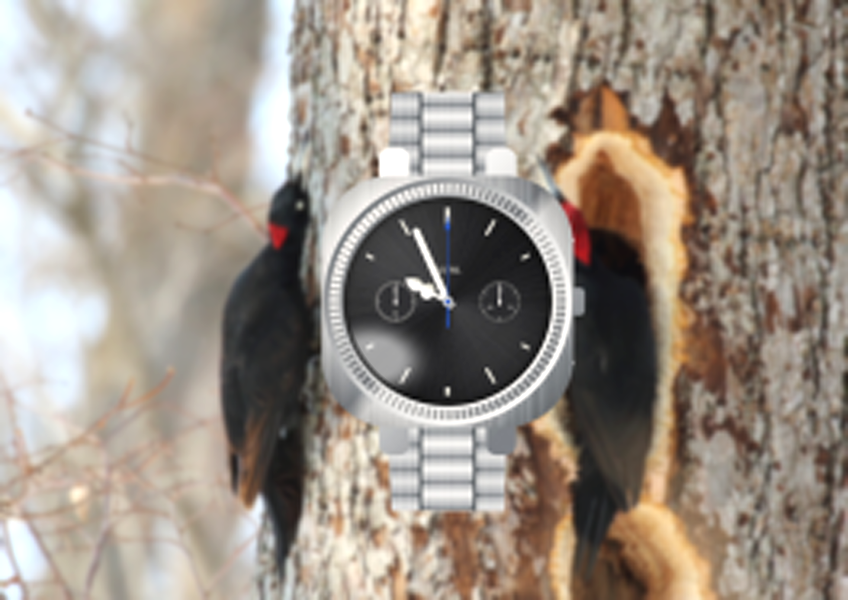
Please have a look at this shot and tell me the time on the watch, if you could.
9:56
